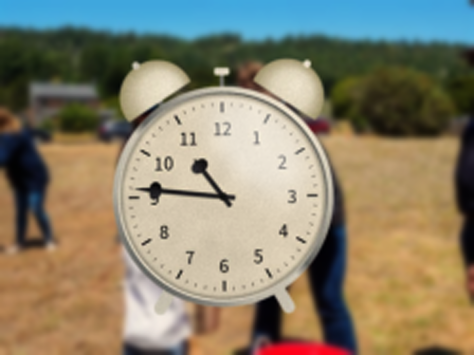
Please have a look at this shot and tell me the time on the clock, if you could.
10:46
